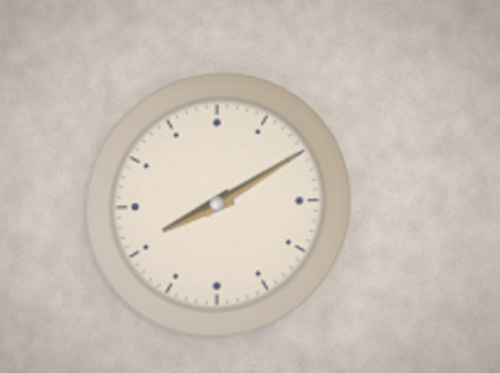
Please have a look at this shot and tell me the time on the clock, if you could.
8:10
